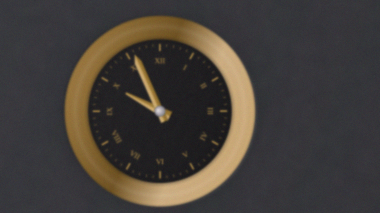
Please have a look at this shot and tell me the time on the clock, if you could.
9:56
